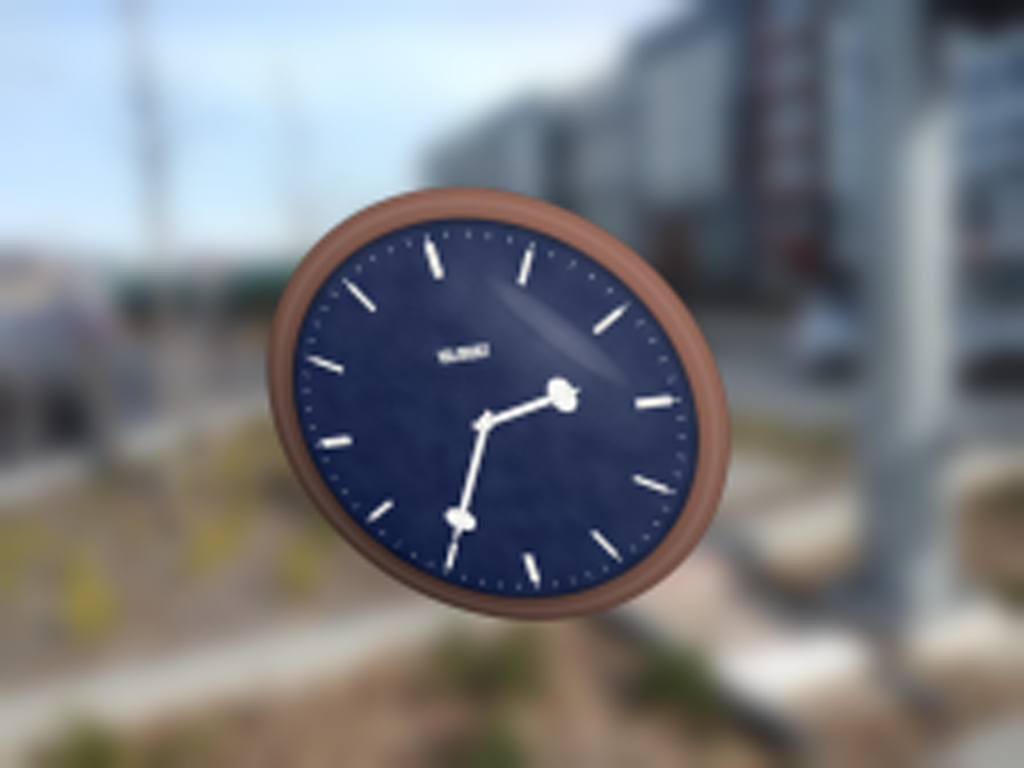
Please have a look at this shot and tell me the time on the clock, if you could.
2:35
